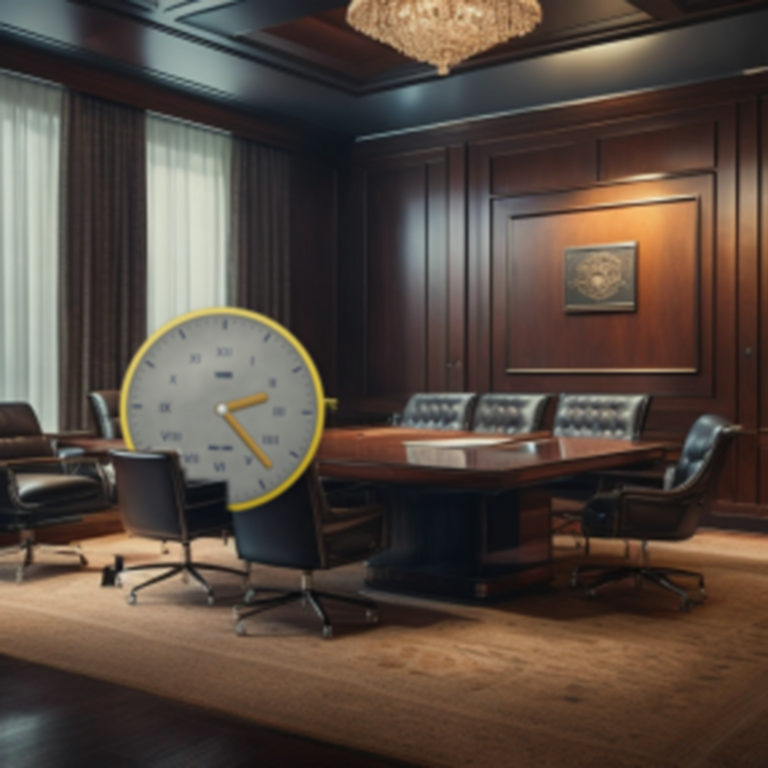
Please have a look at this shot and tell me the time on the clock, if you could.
2:23
